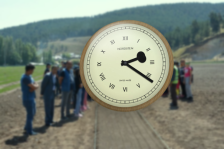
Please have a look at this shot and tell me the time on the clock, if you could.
2:21
